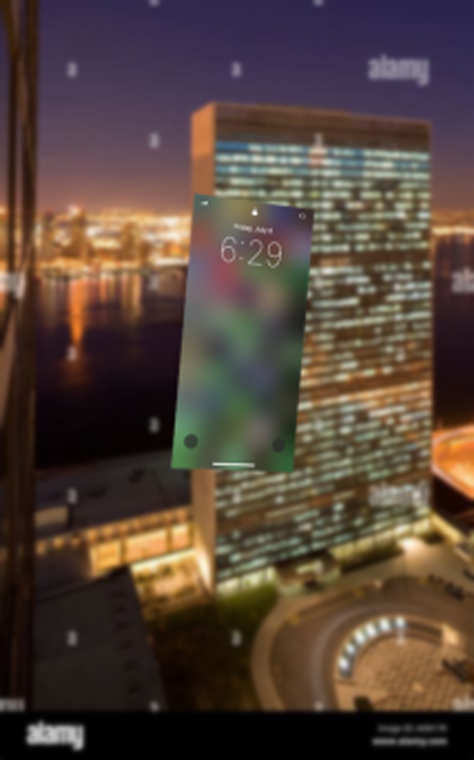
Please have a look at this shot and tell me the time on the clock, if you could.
6:29
